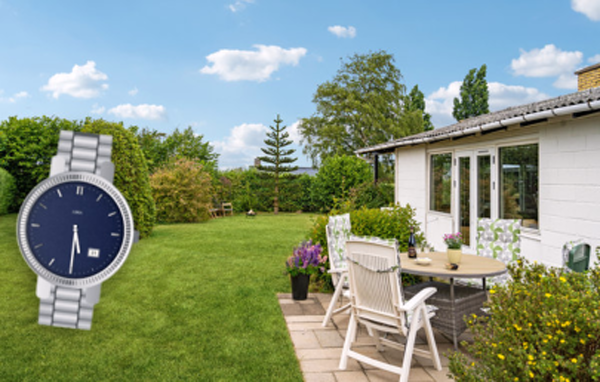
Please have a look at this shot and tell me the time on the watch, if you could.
5:30
